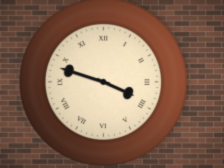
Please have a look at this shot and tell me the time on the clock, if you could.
3:48
